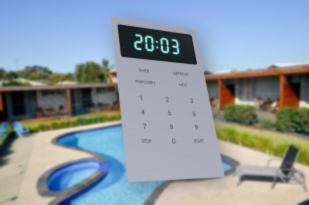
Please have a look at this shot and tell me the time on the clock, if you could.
20:03
